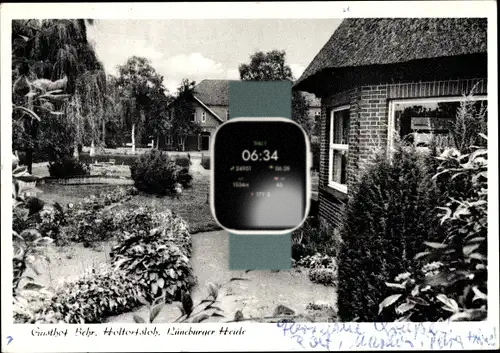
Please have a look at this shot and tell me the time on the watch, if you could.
6:34
